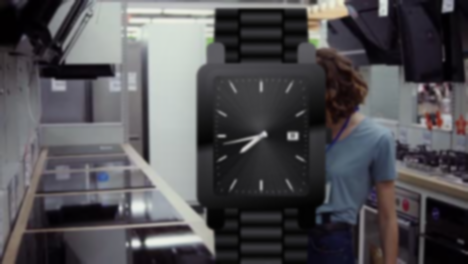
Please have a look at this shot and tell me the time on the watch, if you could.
7:43
